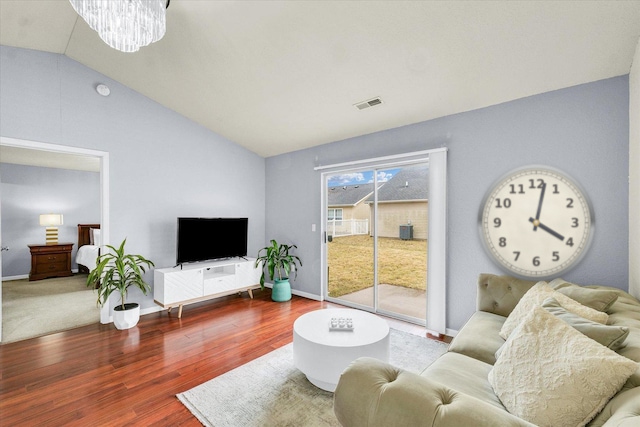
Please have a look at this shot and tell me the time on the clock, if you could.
4:02
